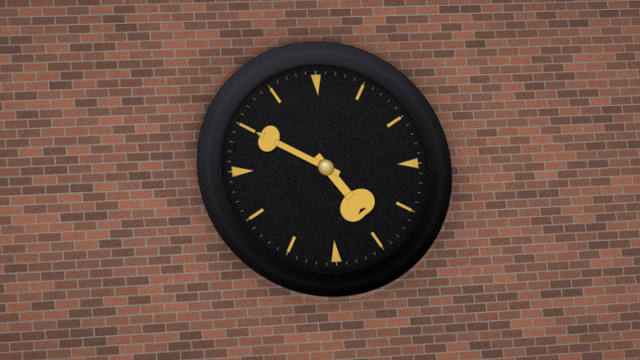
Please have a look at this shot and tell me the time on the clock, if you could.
4:50
